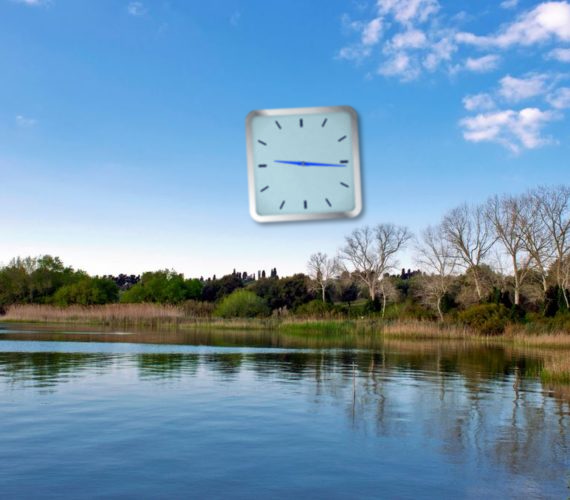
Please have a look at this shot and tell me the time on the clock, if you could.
9:16
